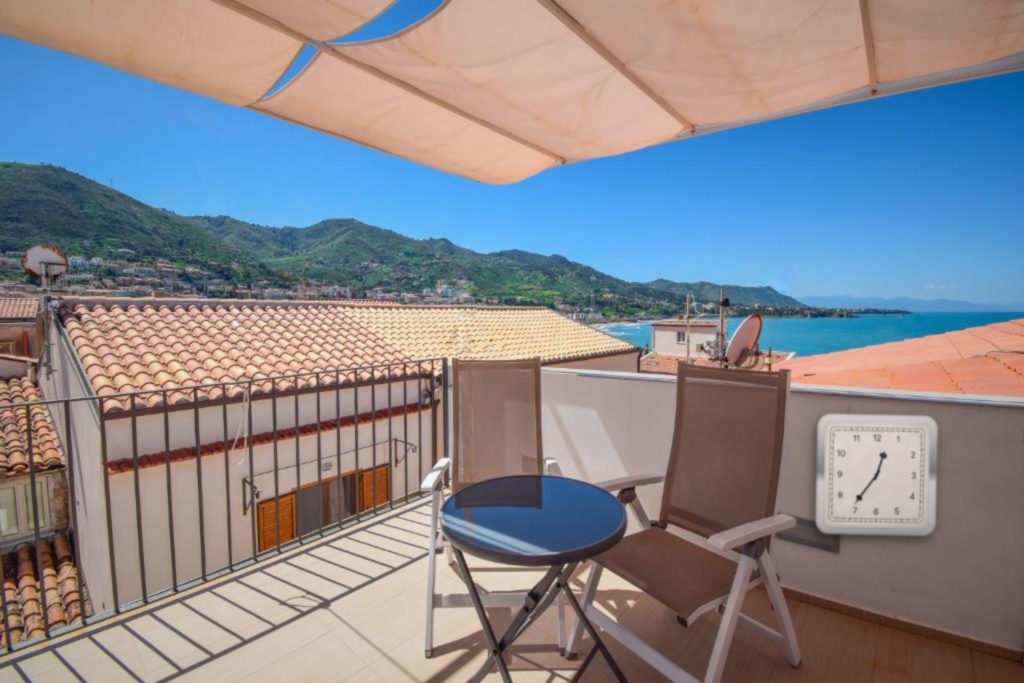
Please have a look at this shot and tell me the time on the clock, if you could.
12:36
